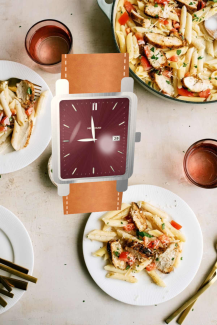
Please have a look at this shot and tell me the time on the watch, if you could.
8:59
